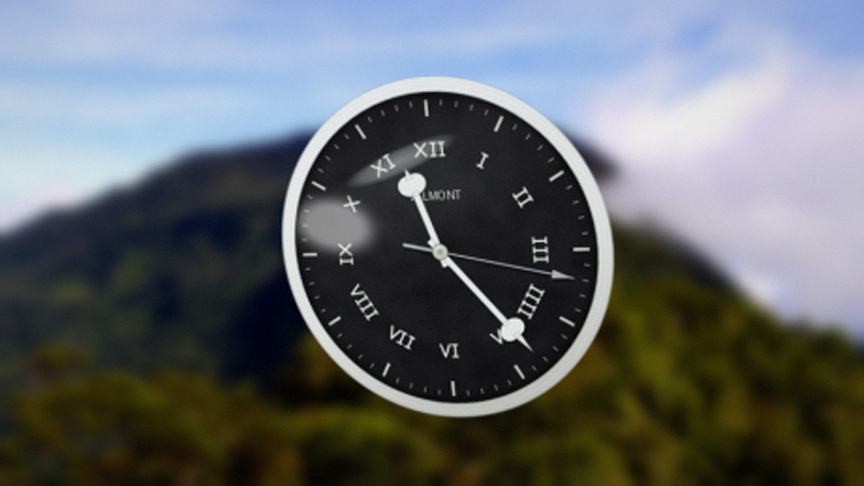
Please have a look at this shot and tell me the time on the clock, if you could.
11:23:17
